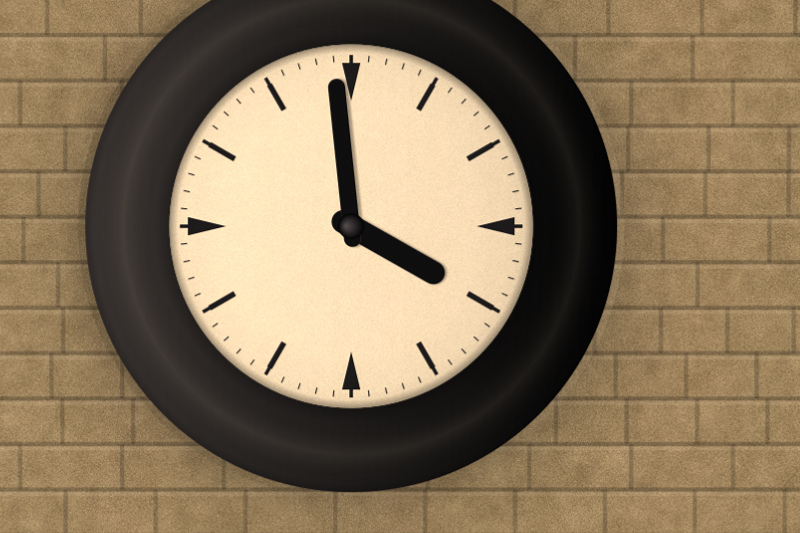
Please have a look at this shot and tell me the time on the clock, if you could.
3:59
